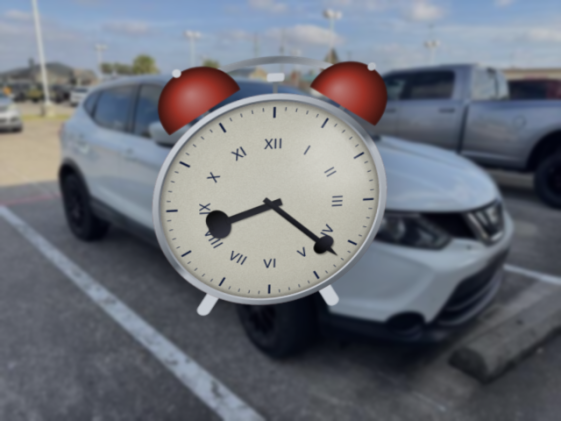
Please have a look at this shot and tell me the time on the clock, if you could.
8:22
